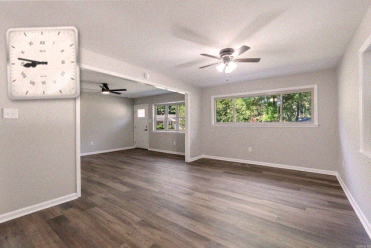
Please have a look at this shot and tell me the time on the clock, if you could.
8:47
